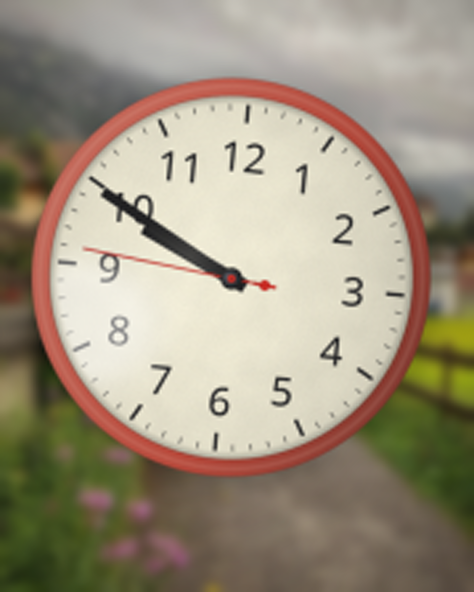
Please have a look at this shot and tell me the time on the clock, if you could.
9:49:46
